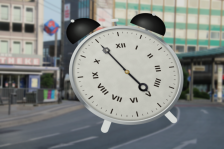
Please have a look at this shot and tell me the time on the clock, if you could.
4:55
